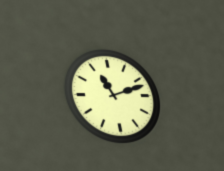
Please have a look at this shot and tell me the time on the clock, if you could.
11:12
